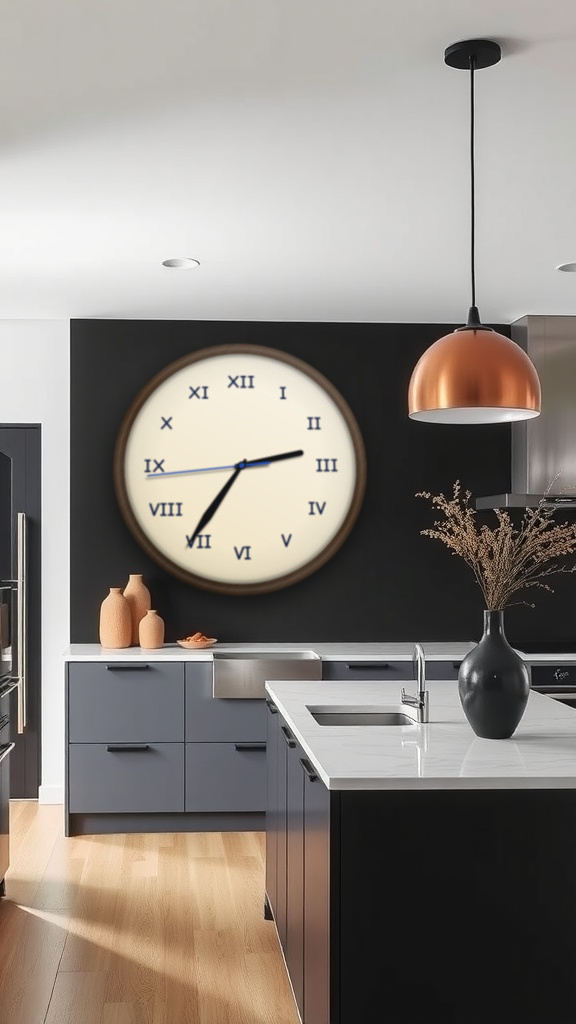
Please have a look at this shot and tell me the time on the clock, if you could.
2:35:44
